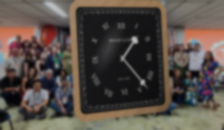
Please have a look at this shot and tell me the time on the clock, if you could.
1:23
